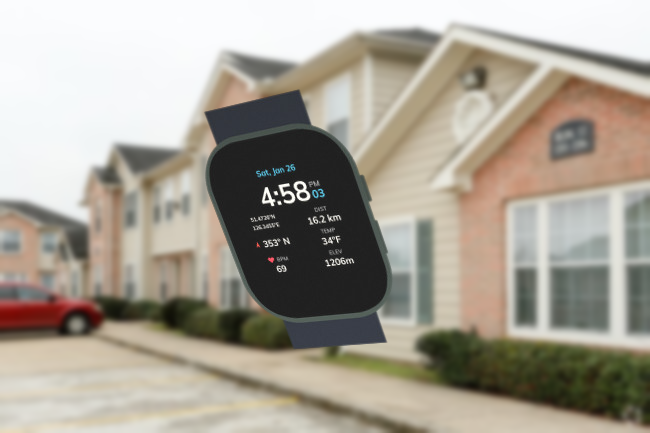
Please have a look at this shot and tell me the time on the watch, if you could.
4:58:03
